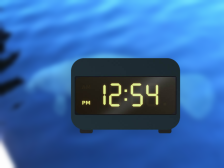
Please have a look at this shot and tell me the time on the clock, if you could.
12:54
